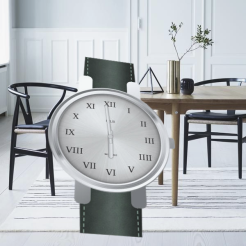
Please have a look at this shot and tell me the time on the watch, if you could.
5:59
